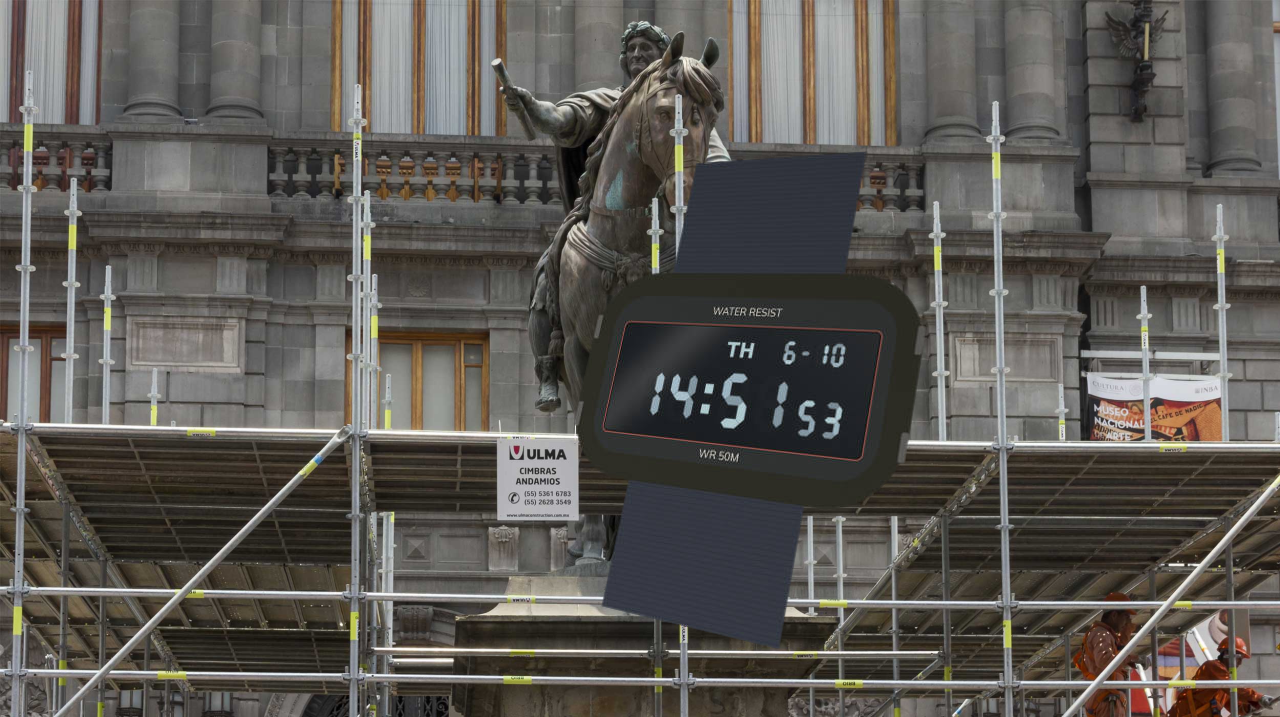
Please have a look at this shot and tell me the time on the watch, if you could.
14:51:53
